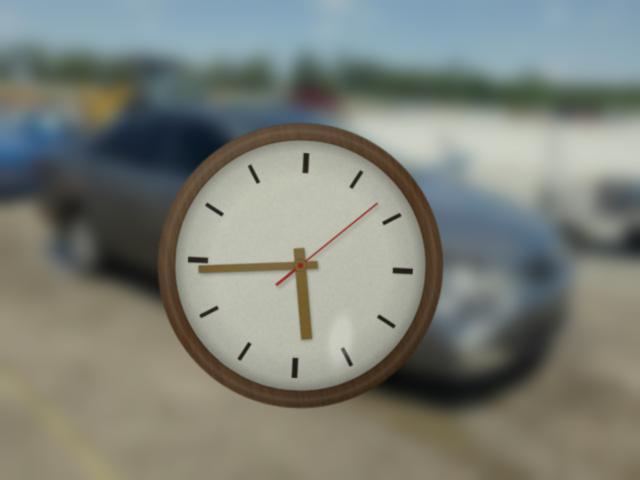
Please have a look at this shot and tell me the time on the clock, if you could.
5:44:08
